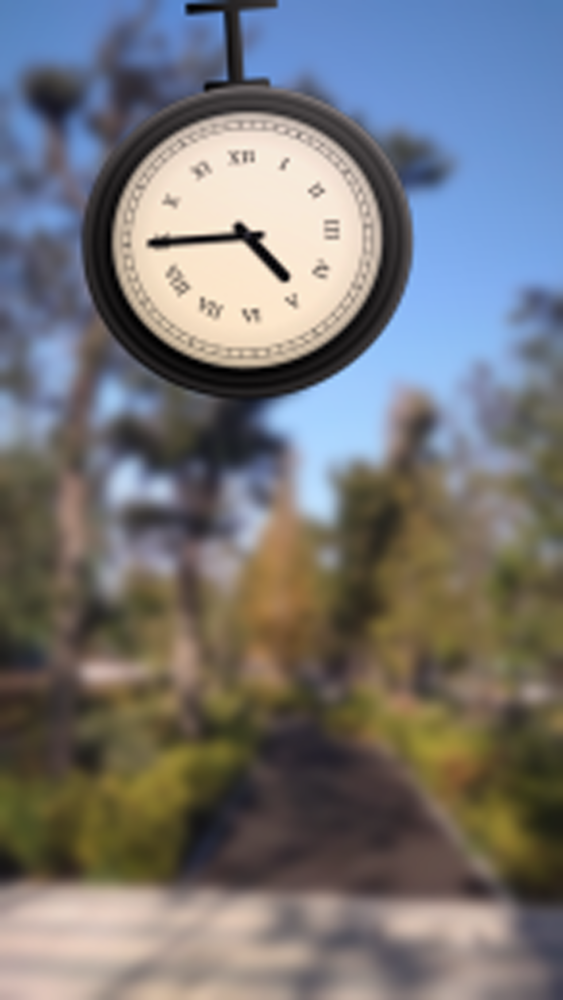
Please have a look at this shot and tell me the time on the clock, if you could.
4:45
